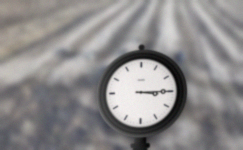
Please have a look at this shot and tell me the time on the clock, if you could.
3:15
